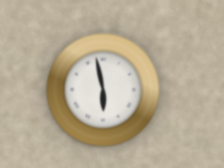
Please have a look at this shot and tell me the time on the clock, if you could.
5:58
